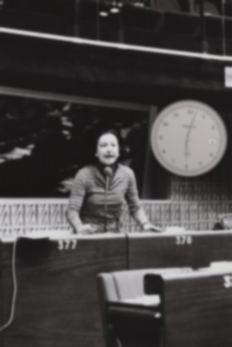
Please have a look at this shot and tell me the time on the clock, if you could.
6:02
